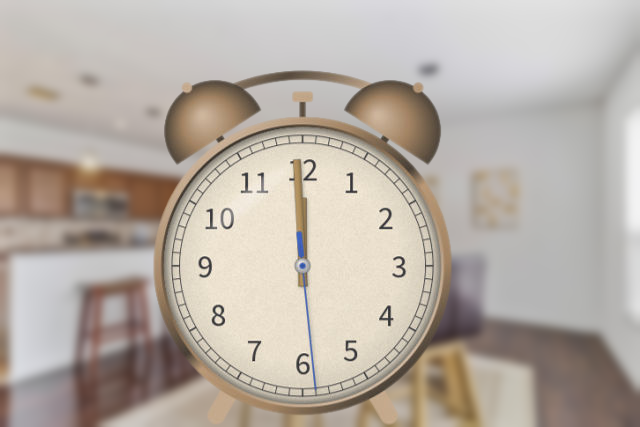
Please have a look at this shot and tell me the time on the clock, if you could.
11:59:29
